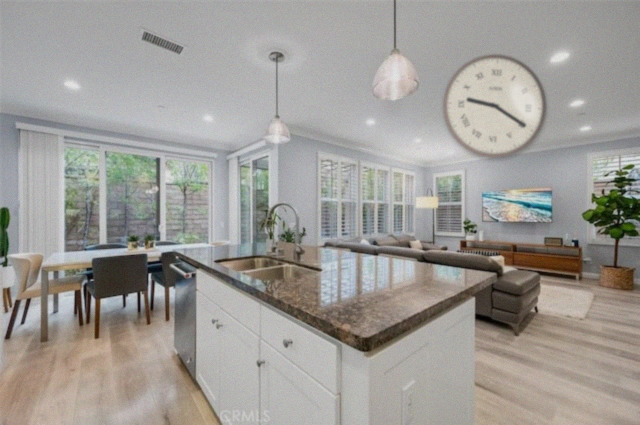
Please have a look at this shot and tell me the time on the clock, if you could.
9:20
